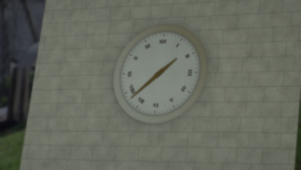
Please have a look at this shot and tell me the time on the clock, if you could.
1:38
